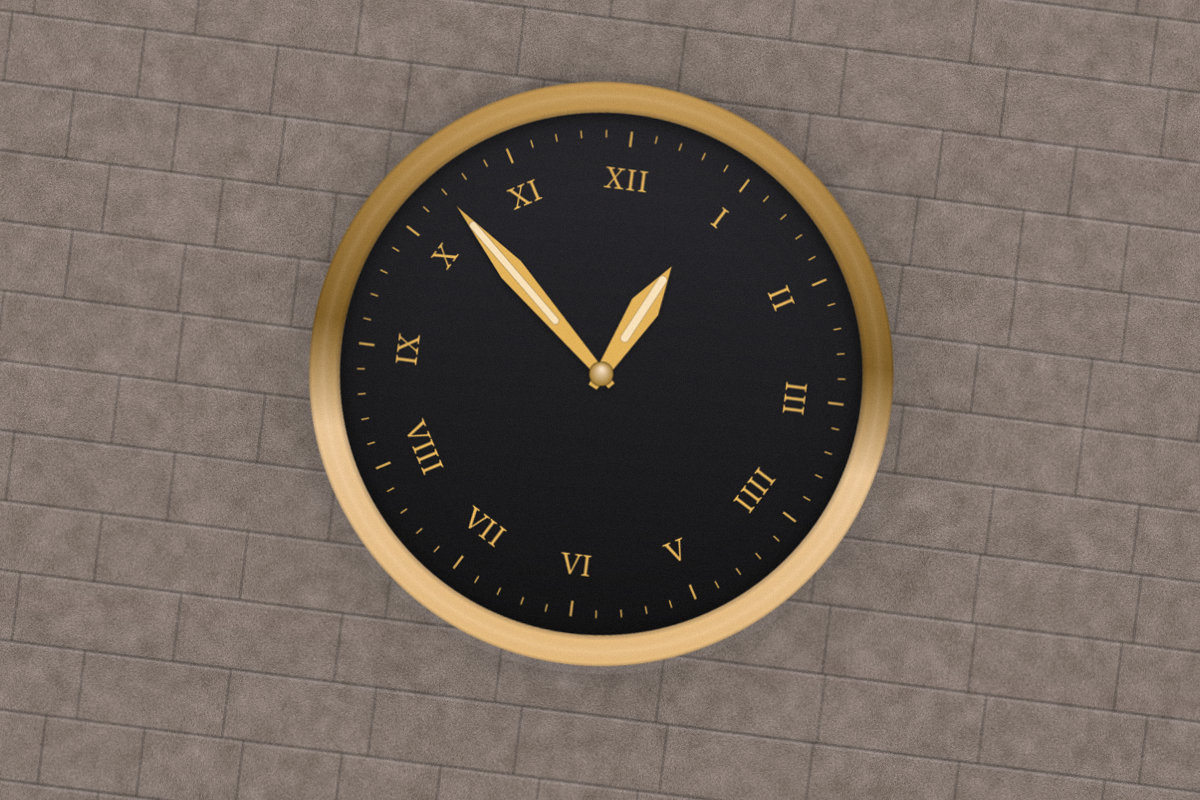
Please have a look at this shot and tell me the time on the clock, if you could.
12:52
